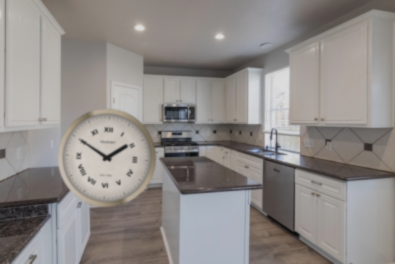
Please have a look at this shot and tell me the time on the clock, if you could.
1:50
